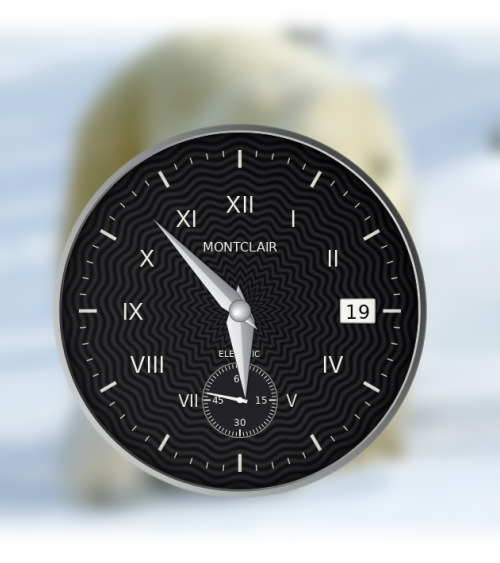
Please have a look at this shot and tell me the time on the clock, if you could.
5:52:47
